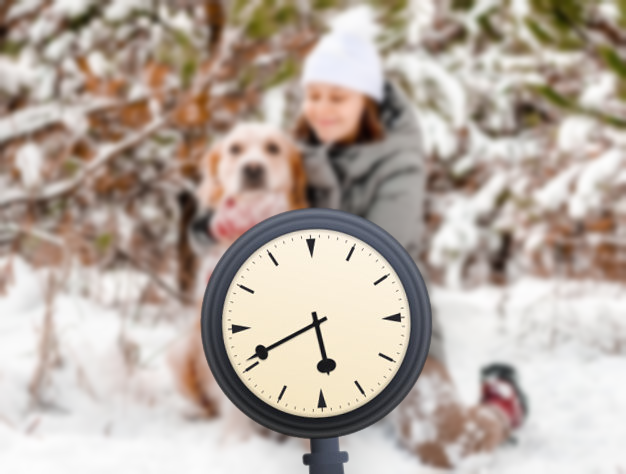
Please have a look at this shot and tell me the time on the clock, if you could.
5:41
